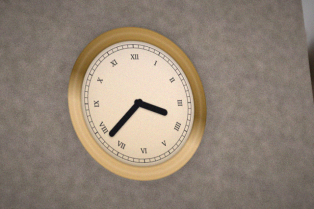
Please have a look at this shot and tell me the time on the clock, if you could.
3:38
